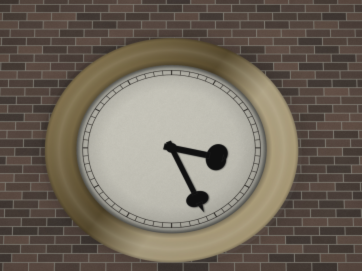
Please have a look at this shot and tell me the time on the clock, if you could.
3:26
